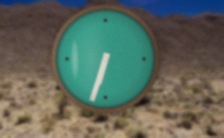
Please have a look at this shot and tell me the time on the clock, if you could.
6:33
